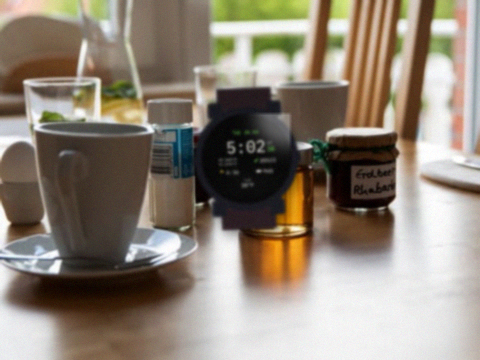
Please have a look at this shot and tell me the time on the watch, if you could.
5:02
